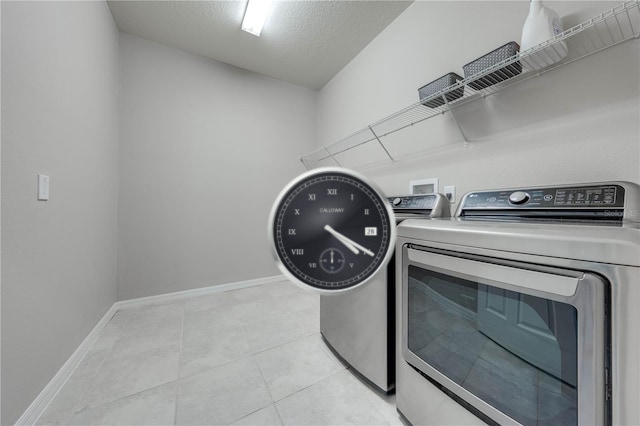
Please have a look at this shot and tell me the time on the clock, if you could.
4:20
